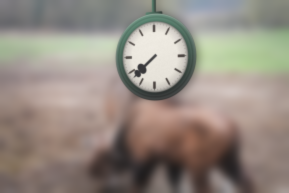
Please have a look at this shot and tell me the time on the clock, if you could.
7:38
